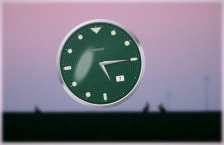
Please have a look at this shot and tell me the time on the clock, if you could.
5:15
